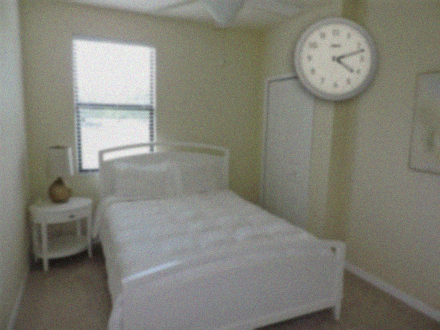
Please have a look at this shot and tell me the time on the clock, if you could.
4:12
